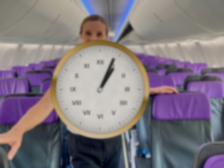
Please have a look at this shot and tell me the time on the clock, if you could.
1:04
